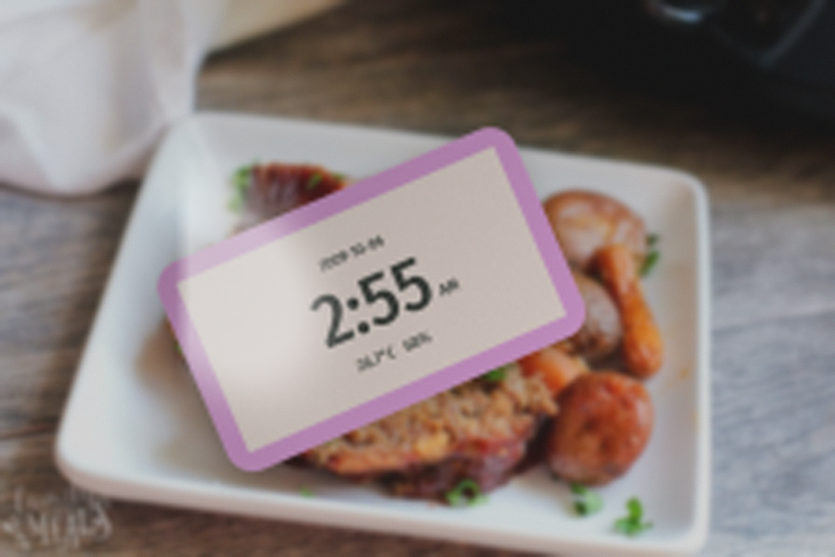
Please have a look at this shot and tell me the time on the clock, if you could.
2:55
